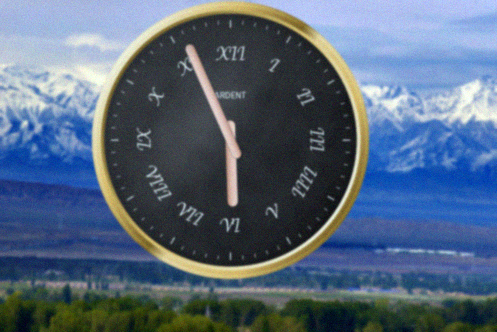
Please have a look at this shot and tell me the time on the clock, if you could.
5:56
